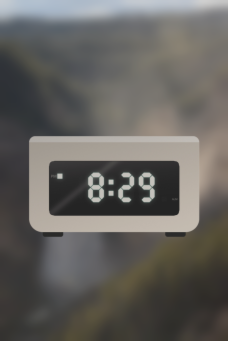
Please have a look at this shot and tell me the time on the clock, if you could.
8:29
